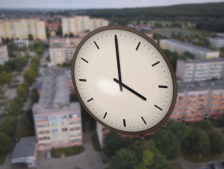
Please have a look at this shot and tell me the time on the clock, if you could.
4:00
